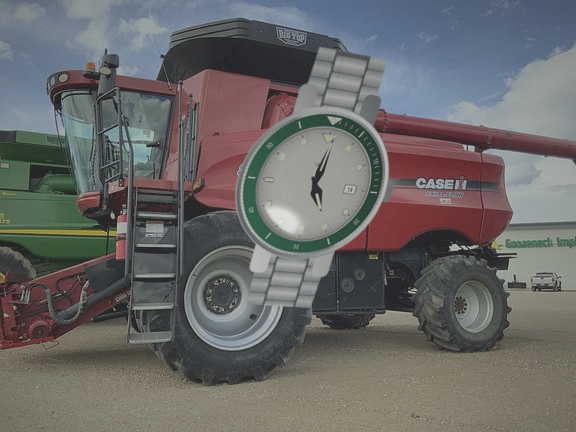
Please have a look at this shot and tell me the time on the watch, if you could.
5:01
